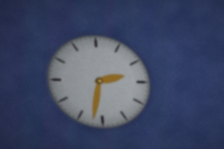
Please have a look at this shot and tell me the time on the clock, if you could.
2:32
